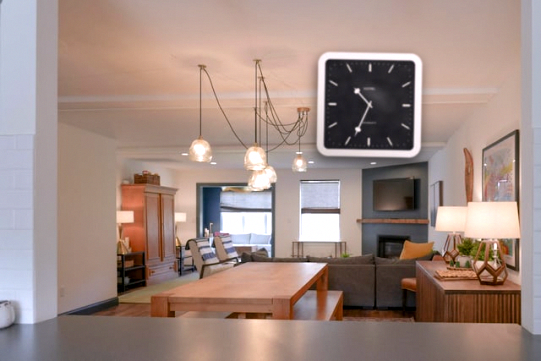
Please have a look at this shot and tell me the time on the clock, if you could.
10:34
